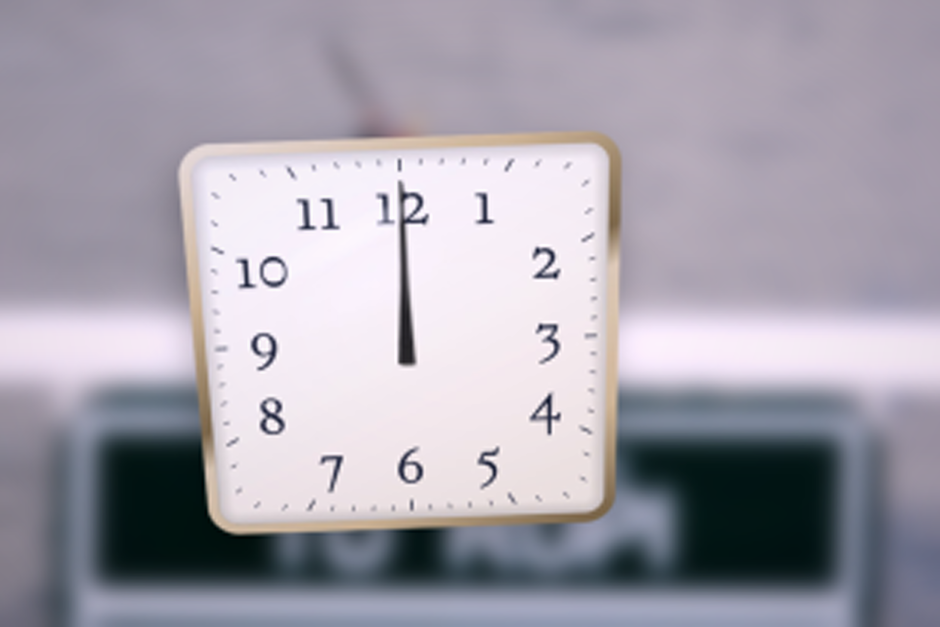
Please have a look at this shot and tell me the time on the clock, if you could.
12:00
